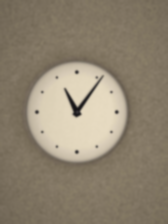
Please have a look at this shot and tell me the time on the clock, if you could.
11:06
